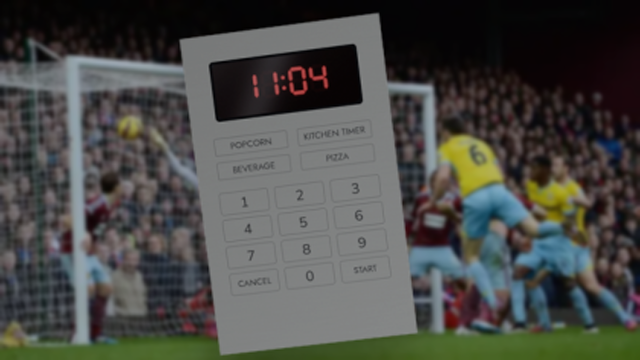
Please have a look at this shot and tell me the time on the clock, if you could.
11:04
